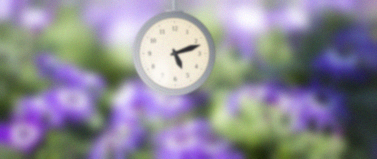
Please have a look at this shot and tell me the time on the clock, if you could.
5:12
